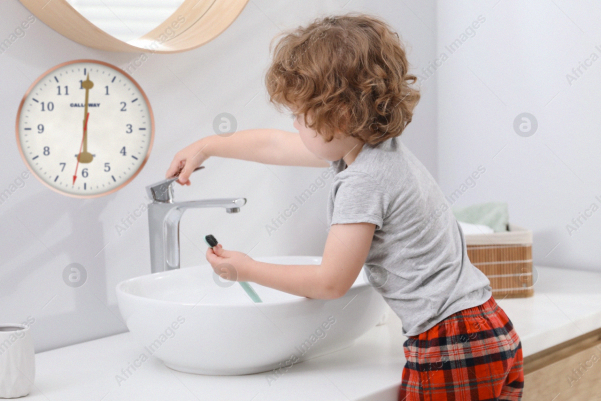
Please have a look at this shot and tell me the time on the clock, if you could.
6:00:32
